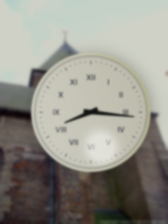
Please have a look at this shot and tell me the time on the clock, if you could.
8:16
